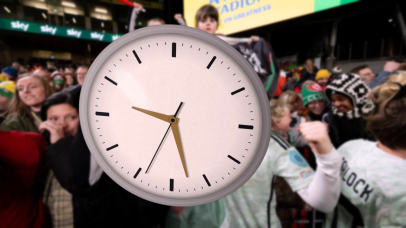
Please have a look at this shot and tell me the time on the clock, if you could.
9:27:34
